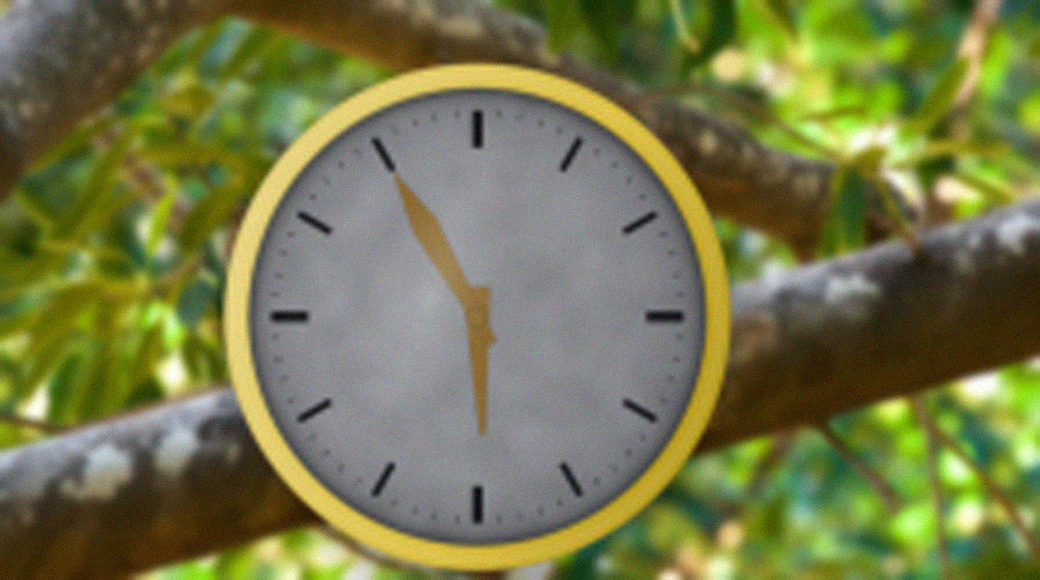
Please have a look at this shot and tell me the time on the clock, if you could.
5:55
